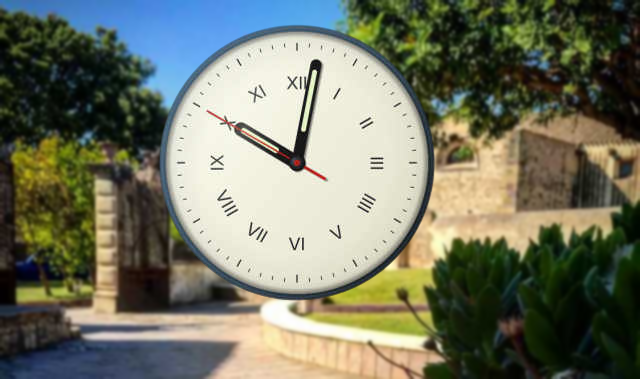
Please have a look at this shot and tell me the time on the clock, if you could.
10:01:50
